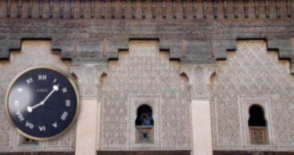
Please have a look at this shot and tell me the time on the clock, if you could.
8:07
